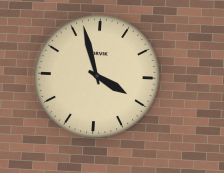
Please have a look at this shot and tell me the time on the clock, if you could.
3:57
